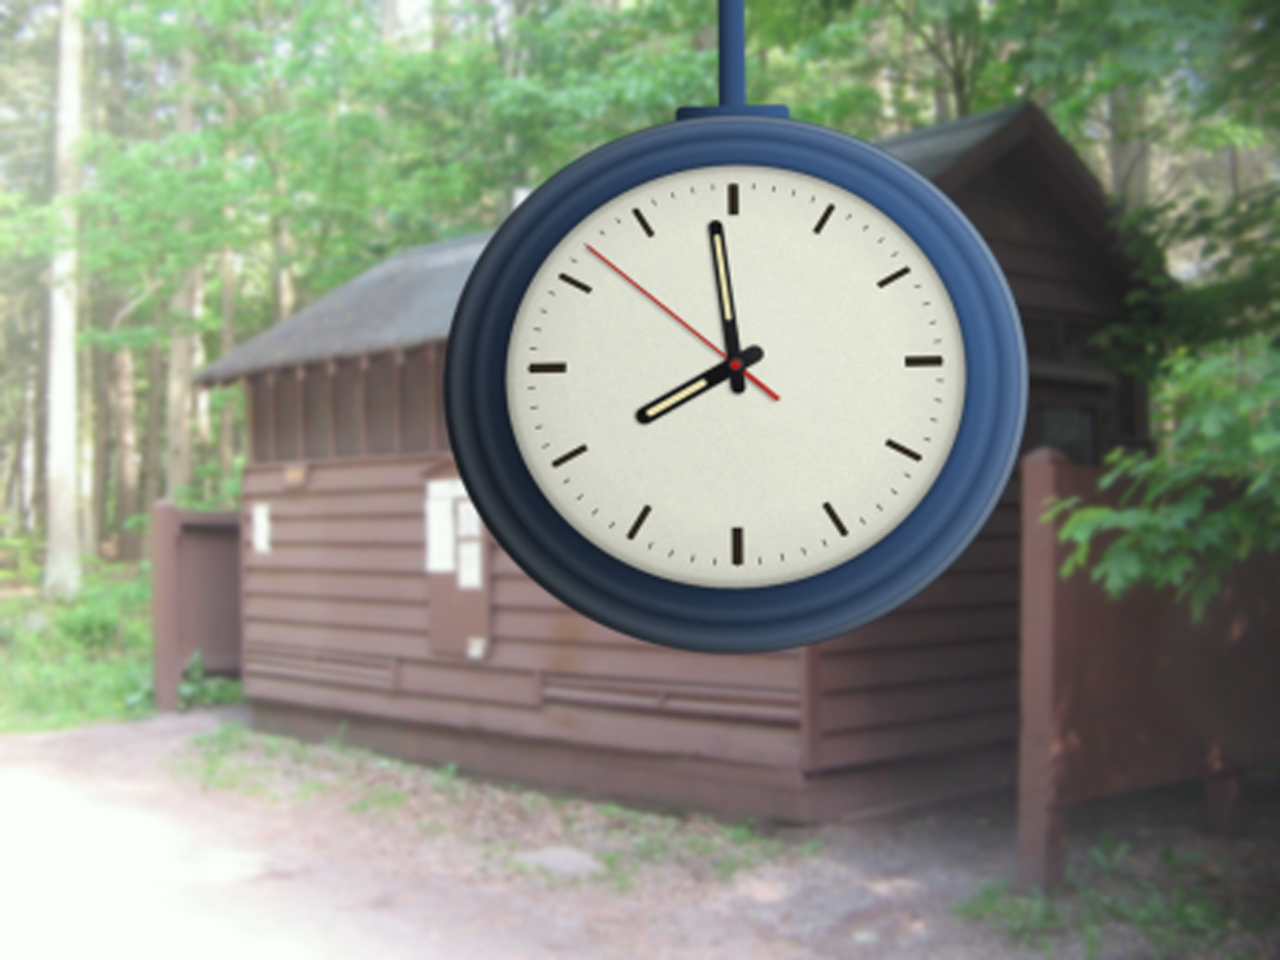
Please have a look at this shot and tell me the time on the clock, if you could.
7:58:52
